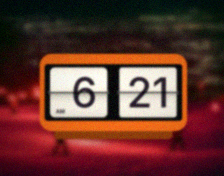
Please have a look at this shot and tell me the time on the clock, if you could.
6:21
